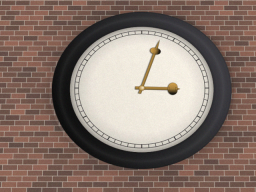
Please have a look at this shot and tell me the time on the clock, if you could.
3:03
